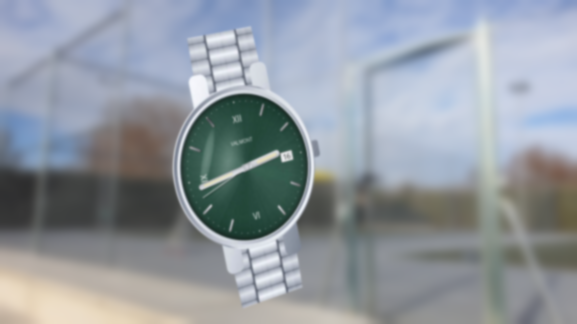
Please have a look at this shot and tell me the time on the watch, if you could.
2:43:42
